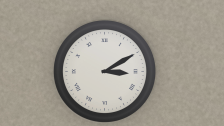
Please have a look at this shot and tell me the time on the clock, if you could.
3:10
